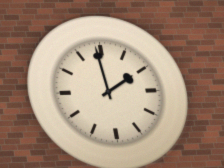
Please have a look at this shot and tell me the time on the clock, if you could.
1:59
